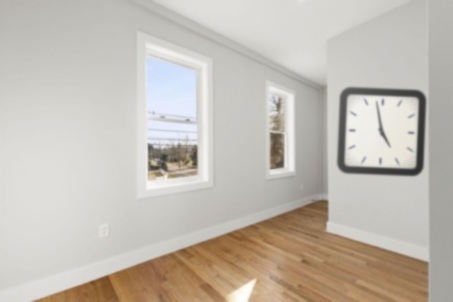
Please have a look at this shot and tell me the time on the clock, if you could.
4:58
